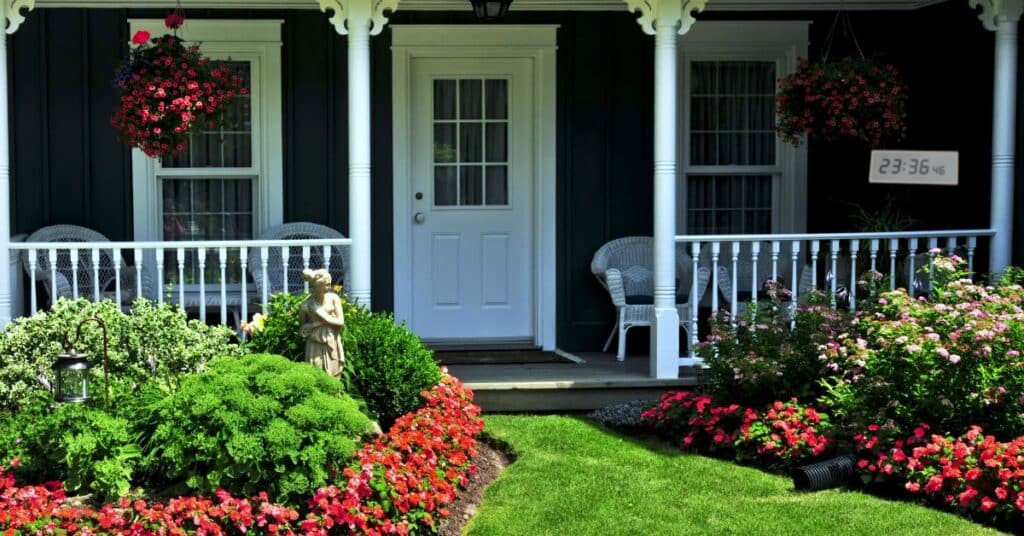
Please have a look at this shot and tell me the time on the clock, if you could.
23:36
